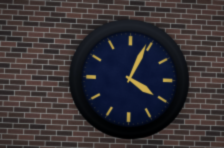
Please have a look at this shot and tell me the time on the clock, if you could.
4:04
